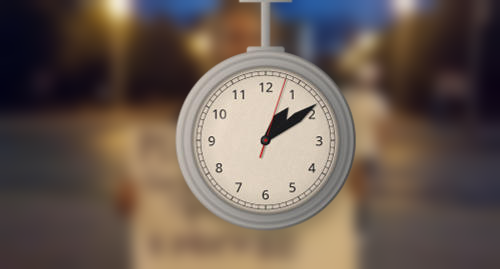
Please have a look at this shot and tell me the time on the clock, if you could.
1:09:03
